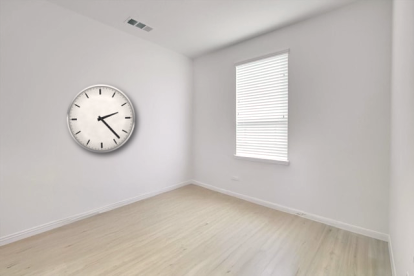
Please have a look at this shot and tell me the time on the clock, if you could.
2:23
